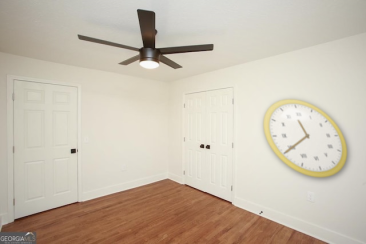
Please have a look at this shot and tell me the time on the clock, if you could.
11:40
